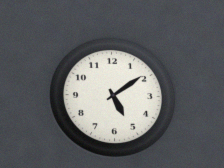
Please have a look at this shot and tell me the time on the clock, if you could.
5:09
